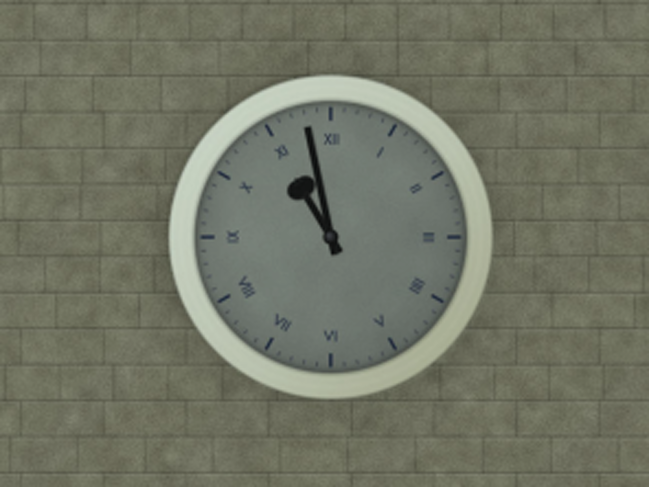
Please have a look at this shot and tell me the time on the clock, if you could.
10:58
